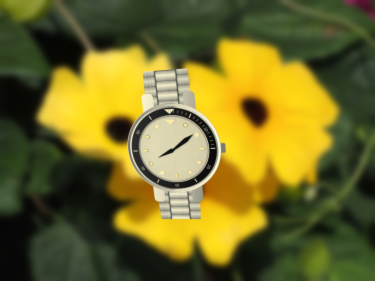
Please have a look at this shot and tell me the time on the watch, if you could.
8:09
